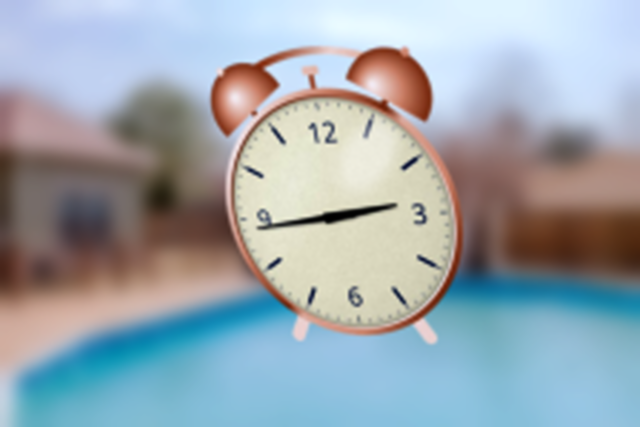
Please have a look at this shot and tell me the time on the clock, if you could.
2:44
